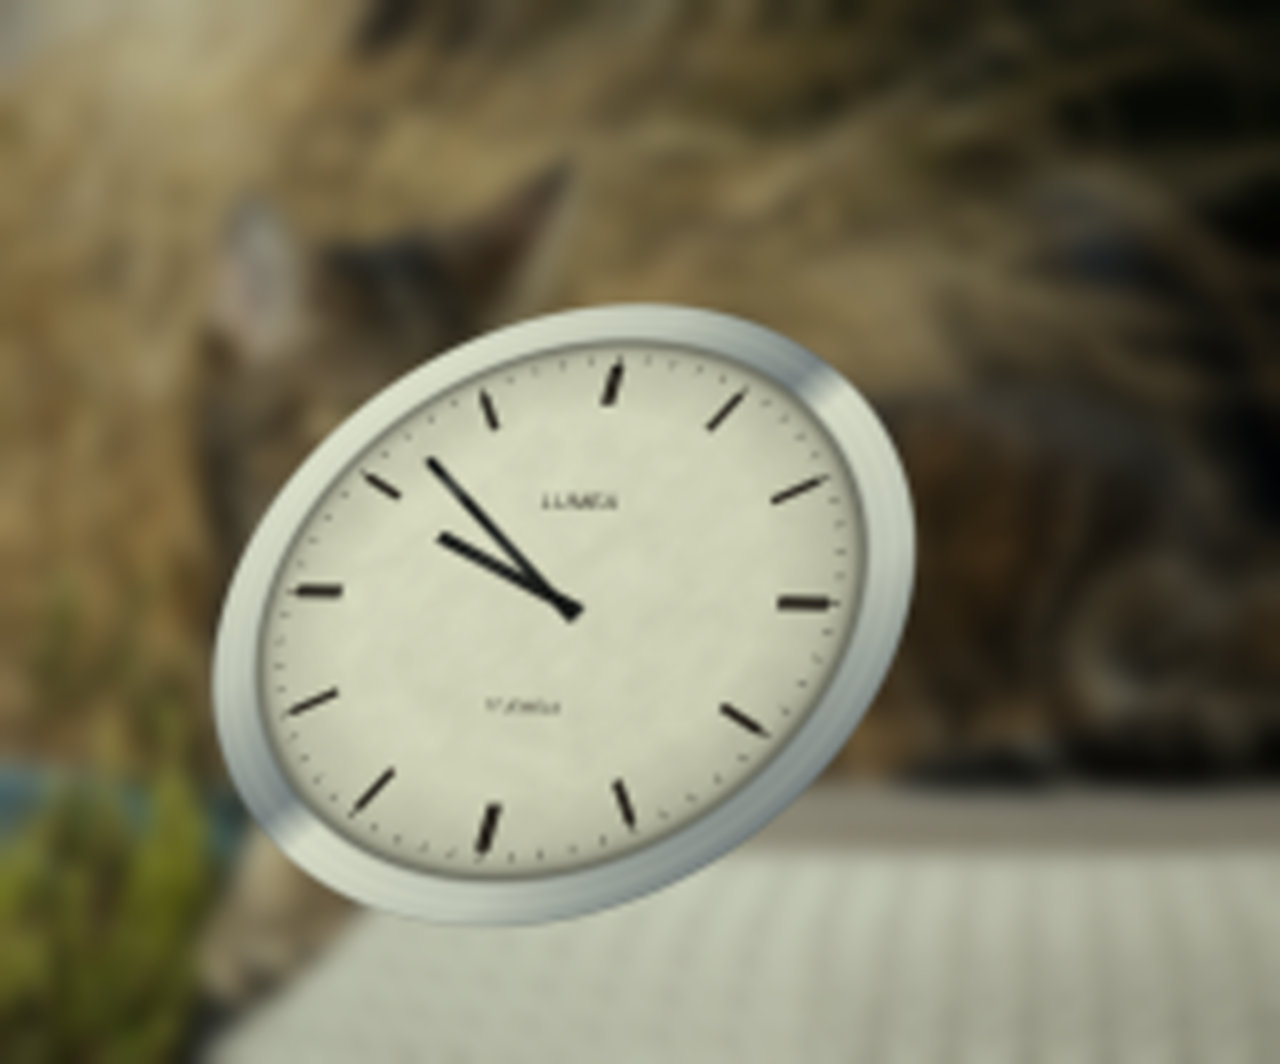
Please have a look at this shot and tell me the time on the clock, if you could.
9:52
